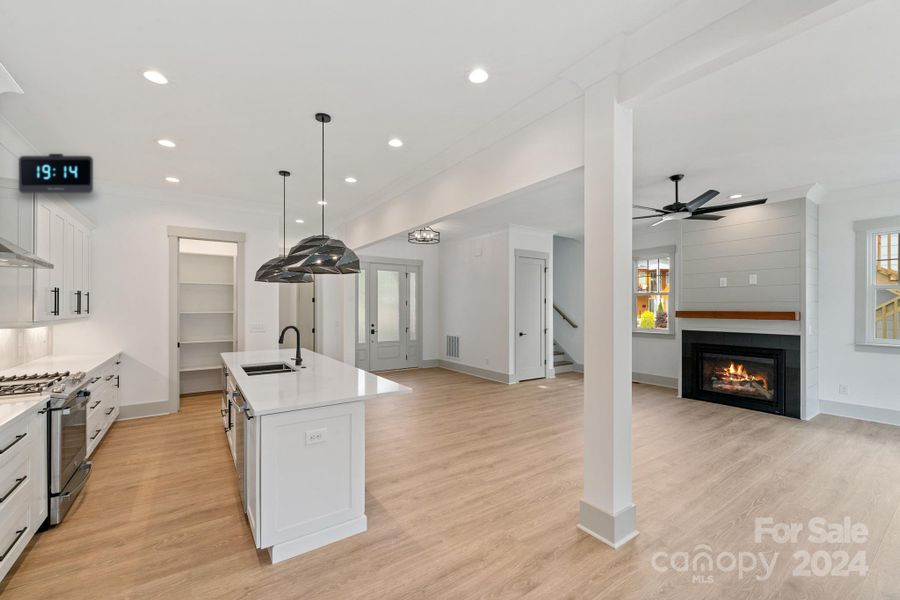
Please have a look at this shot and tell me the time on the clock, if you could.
19:14
